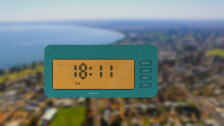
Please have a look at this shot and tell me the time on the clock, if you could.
18:11
